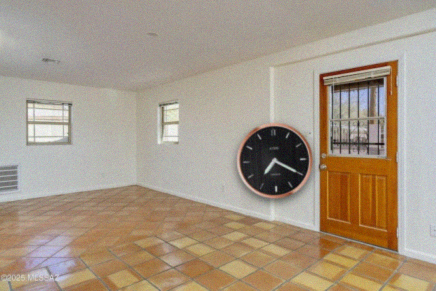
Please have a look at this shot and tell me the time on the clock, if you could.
7:20
